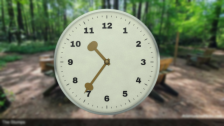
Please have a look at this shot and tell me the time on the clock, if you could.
10:36
